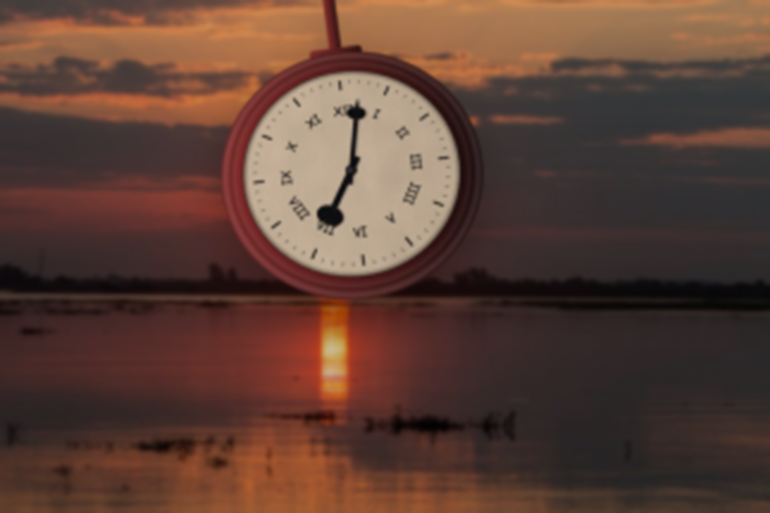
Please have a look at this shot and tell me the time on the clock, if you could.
7:02
